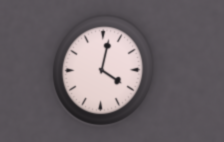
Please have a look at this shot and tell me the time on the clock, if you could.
4:02
